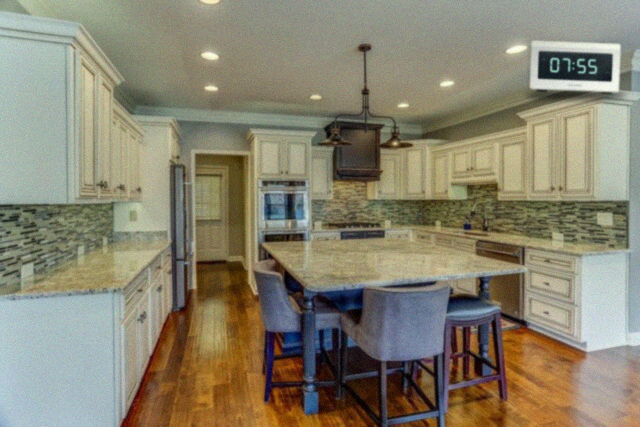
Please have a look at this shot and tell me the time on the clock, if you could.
7:55
